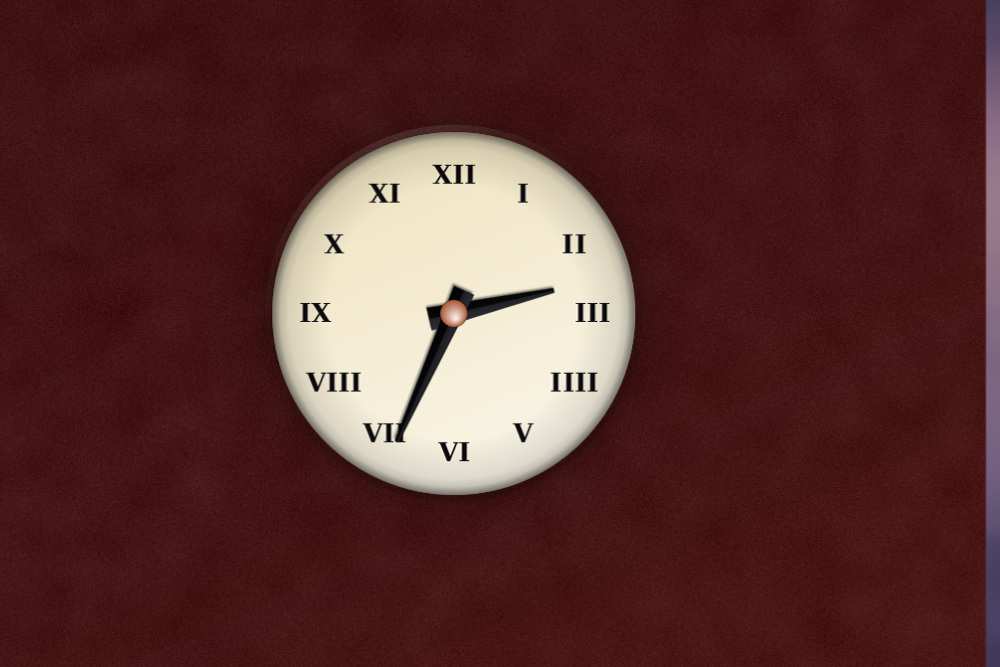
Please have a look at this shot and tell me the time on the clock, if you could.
2:34
